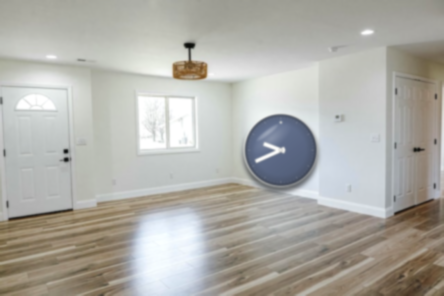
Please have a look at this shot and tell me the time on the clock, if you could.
9:41
